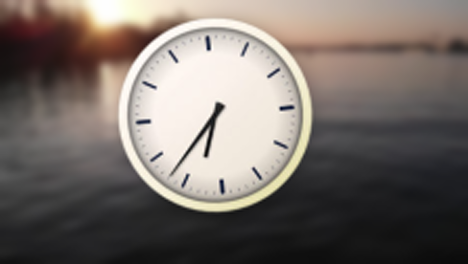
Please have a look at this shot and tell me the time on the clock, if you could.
6:37
